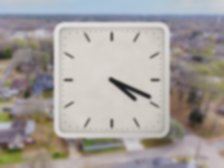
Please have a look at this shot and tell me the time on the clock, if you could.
4:19
